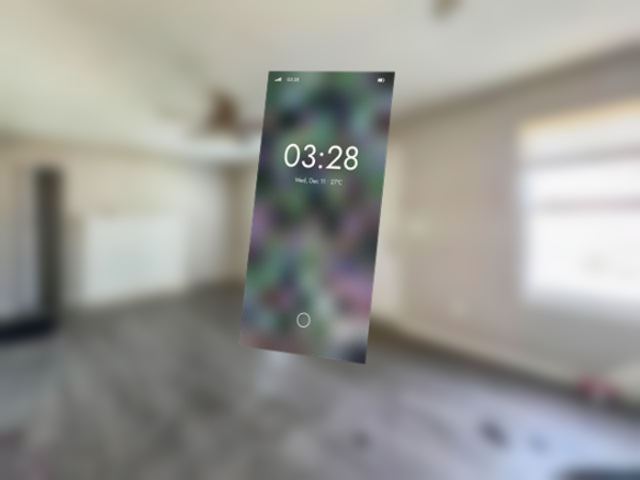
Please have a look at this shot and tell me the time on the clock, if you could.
3:28
